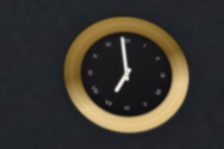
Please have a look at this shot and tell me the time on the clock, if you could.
6:59
